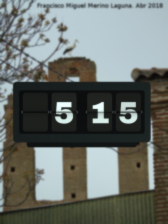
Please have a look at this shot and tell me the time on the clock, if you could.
5:15
